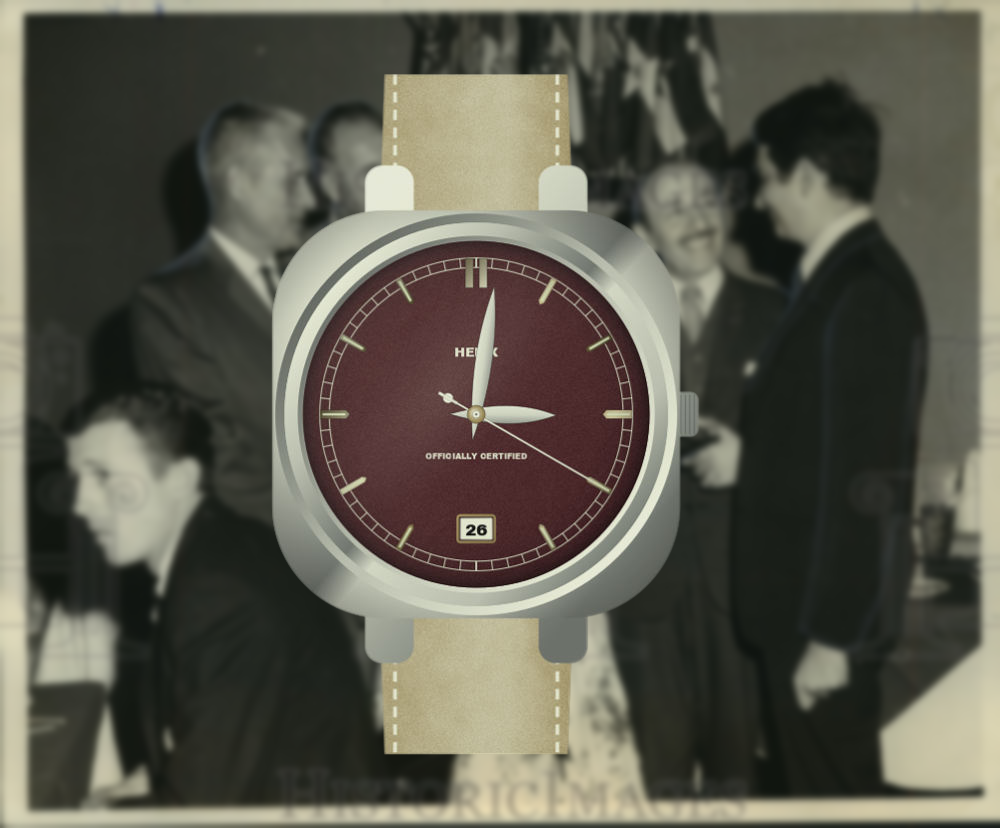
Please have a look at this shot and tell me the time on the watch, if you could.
3:01:20
